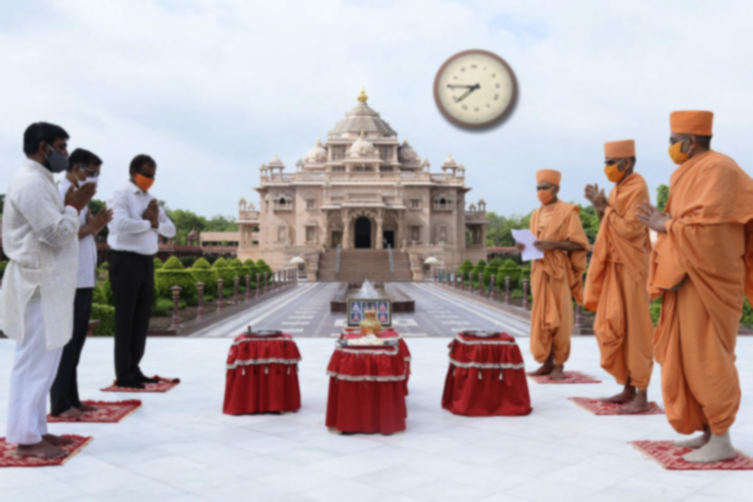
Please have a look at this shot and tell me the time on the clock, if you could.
7:46
